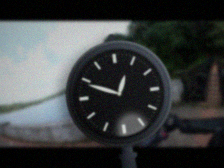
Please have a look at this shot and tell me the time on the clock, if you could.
12:49
